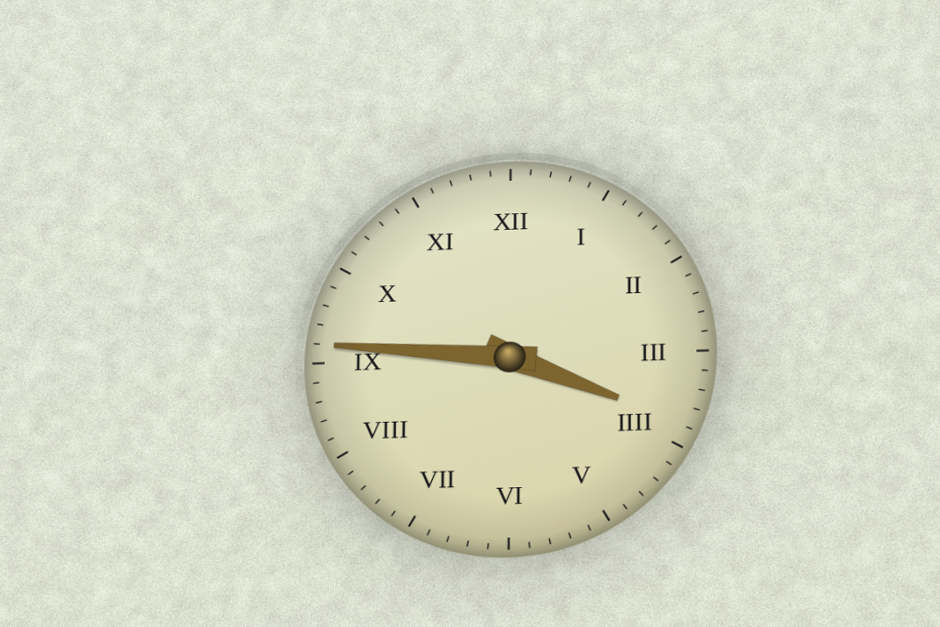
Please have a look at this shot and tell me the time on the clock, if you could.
3:46
